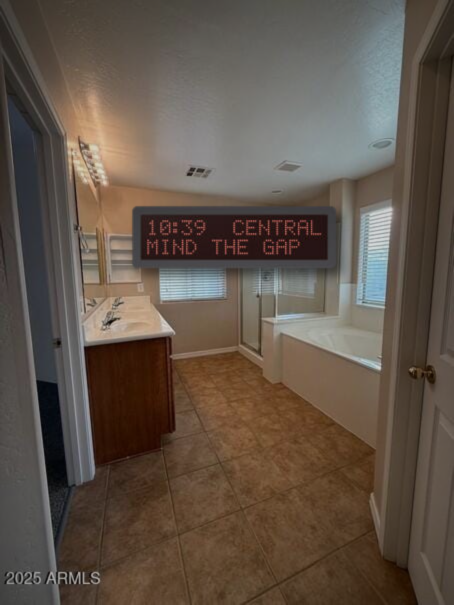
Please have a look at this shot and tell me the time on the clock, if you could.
10:39
